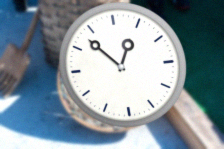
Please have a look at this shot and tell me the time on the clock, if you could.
12:53
